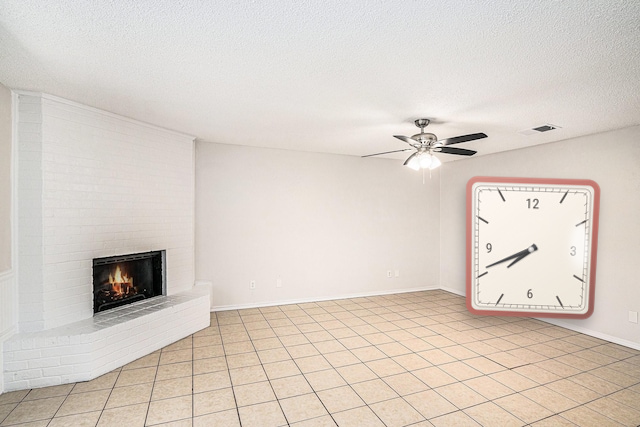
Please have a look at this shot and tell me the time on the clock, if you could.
7:41
